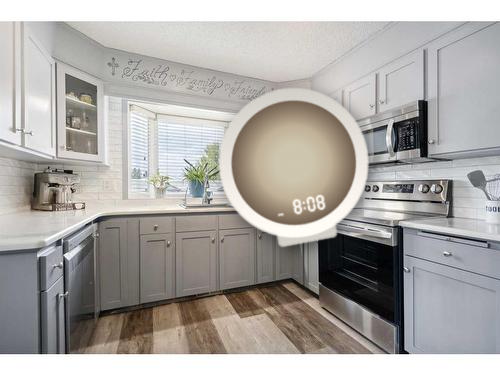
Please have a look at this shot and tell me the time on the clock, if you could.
8:08
